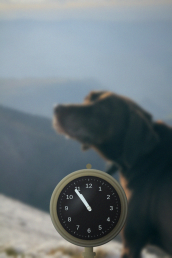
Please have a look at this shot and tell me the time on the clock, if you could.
10:54
